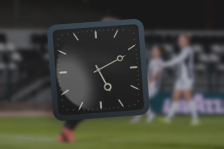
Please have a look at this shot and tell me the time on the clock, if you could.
5:11
